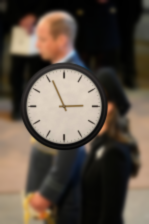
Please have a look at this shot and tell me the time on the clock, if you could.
2:56
